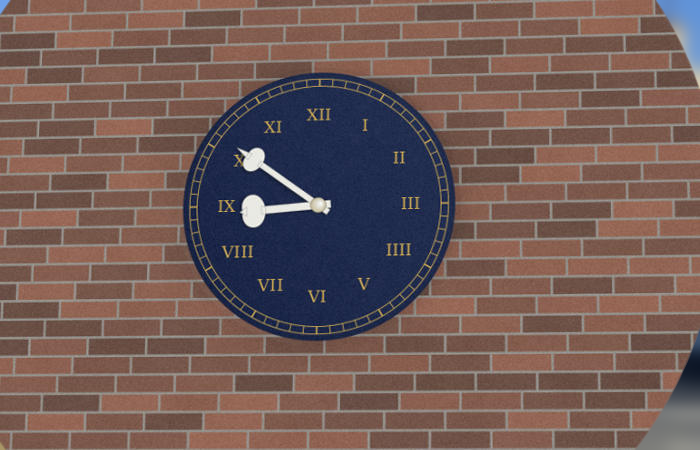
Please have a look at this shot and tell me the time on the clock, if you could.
8:51
